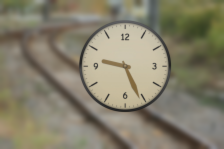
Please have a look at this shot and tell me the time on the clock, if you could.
9:26
